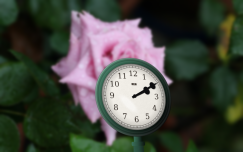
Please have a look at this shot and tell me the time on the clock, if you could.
2:10
